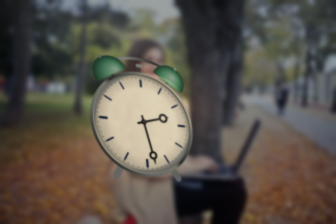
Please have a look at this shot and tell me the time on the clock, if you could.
2:28
